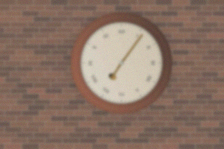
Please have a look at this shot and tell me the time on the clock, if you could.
7:06
